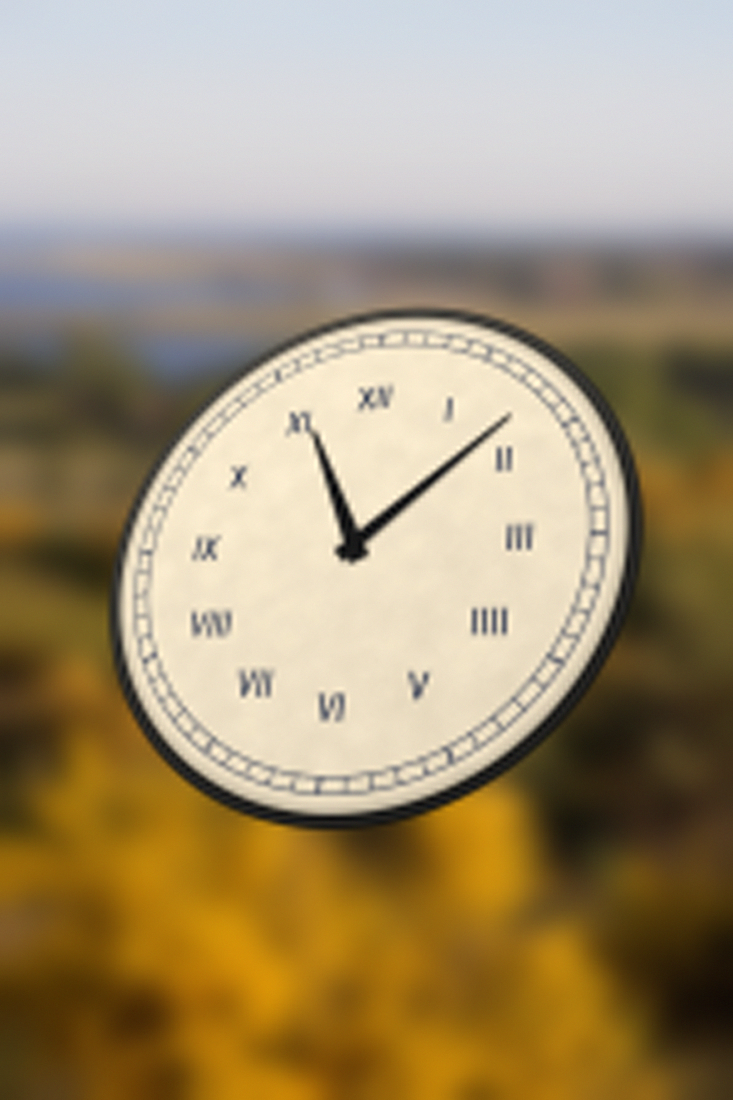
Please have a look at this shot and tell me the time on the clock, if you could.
11:08
